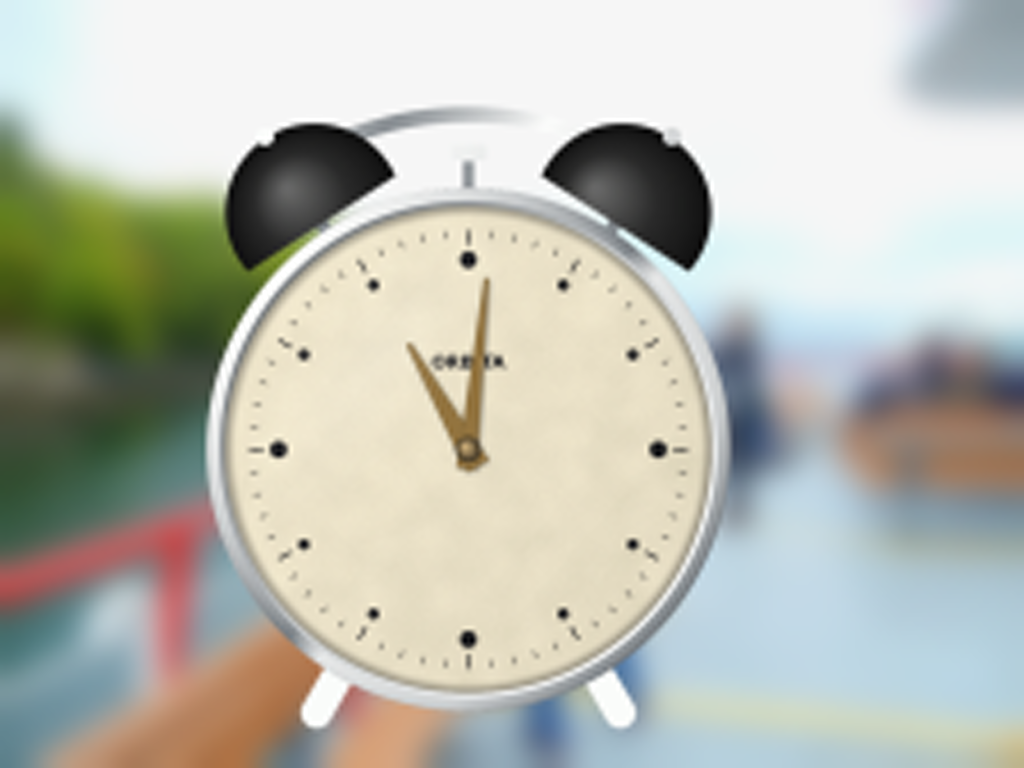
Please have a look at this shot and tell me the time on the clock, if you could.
11:01
